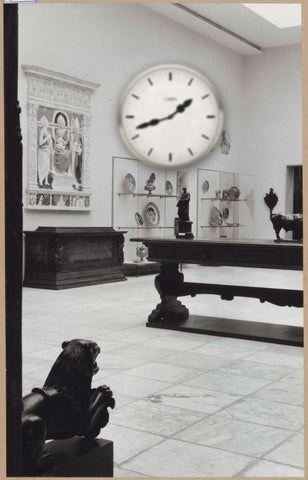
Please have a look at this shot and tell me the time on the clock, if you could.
1:42
